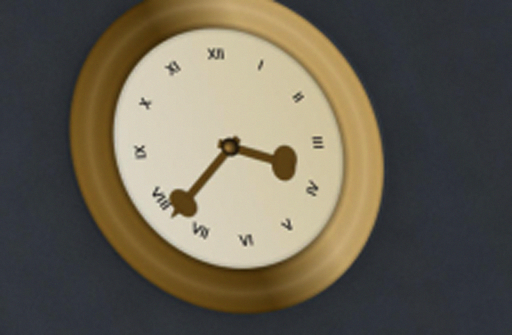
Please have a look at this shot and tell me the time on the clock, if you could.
3:38
